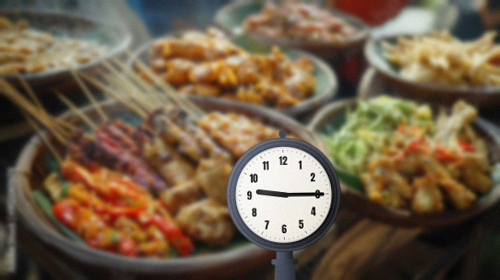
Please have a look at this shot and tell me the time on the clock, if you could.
9:15
